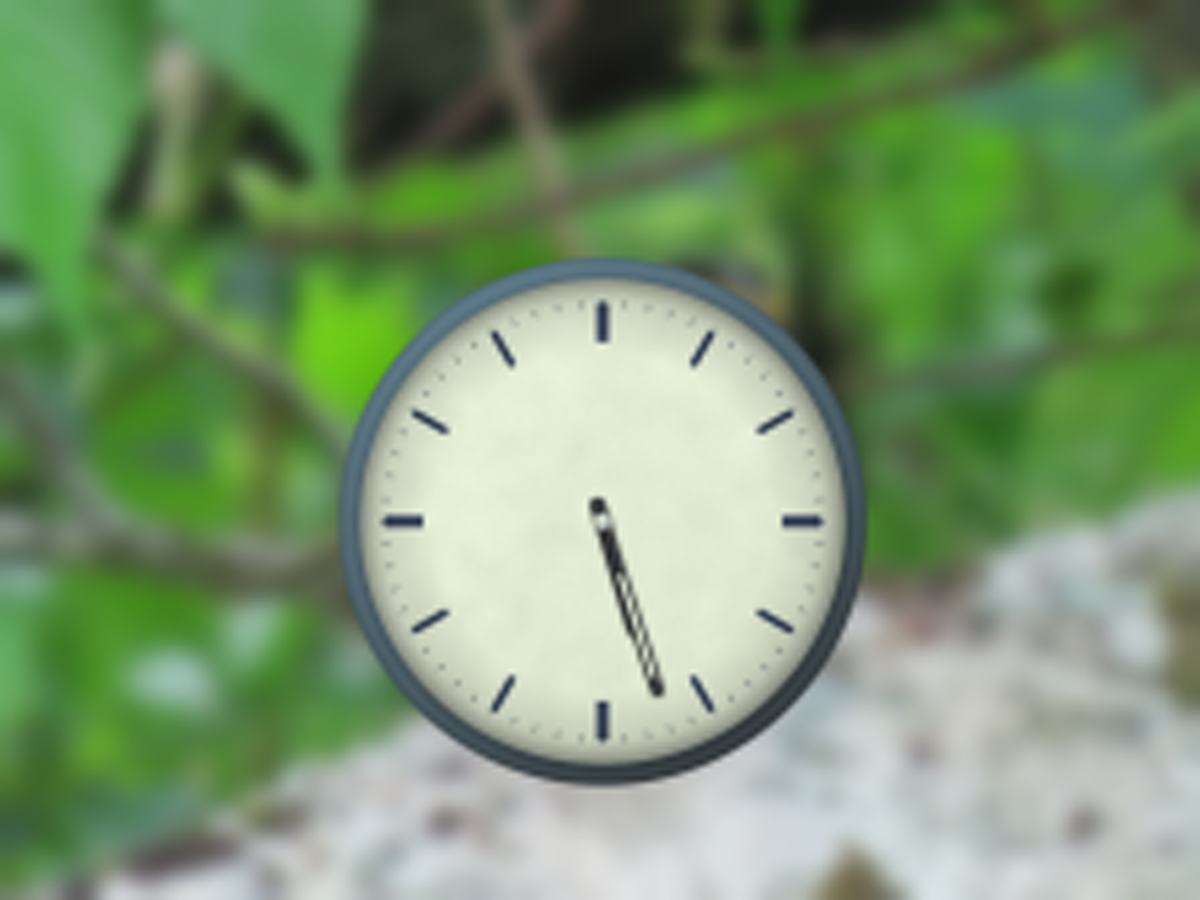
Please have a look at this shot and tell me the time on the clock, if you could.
5:27
